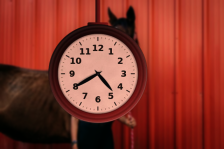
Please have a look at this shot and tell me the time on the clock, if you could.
4:40
